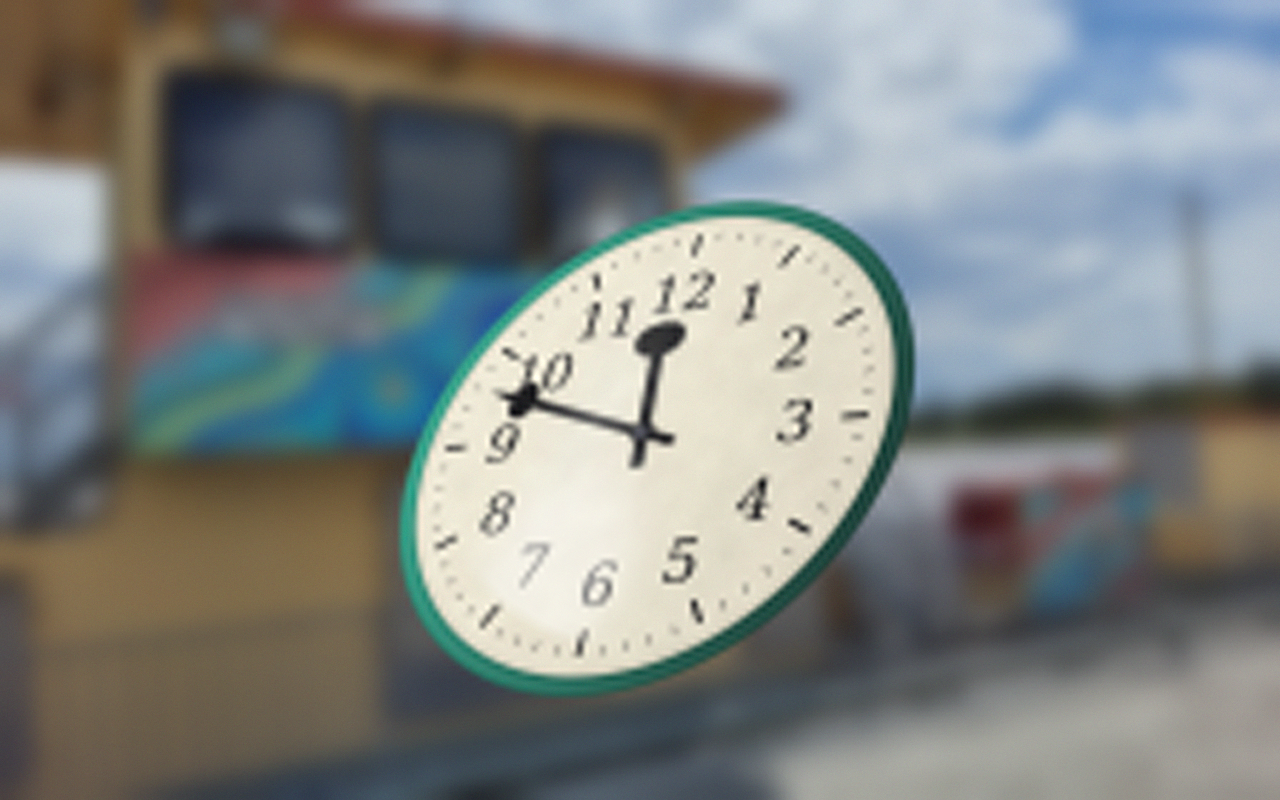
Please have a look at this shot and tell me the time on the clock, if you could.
11:48
